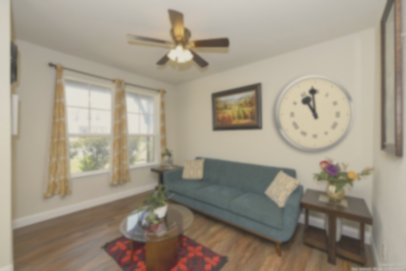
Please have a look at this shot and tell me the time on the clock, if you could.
10:59
